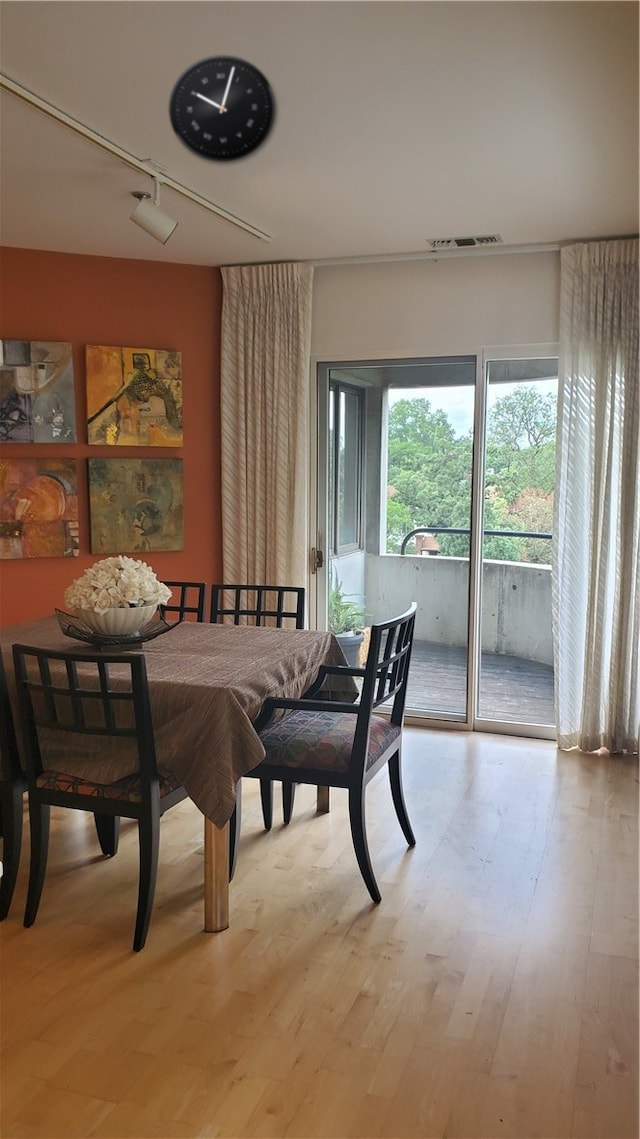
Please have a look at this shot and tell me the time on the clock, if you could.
10:03
